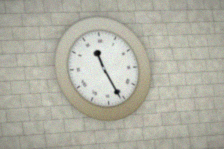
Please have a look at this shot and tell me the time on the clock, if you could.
11:26
